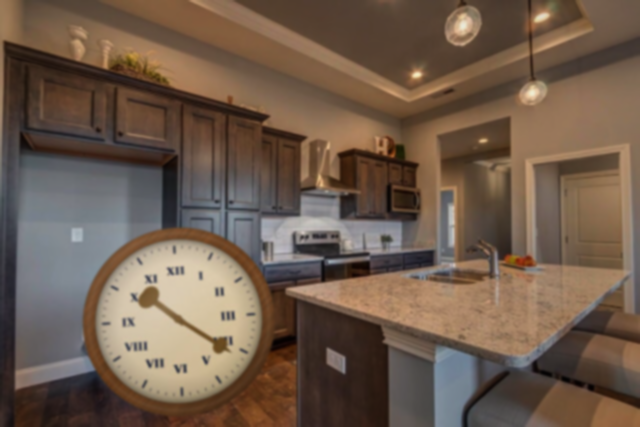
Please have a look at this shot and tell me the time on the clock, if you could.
10:21
